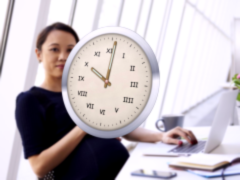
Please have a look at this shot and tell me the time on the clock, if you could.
10:01
